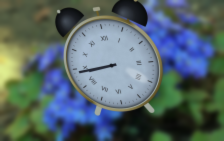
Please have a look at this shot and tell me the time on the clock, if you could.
8:44
